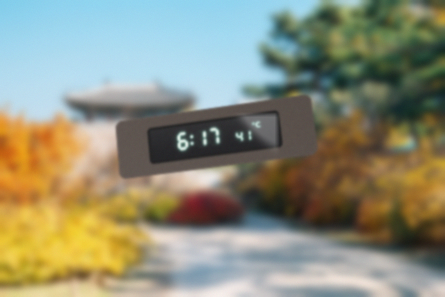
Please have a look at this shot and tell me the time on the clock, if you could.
6:17
